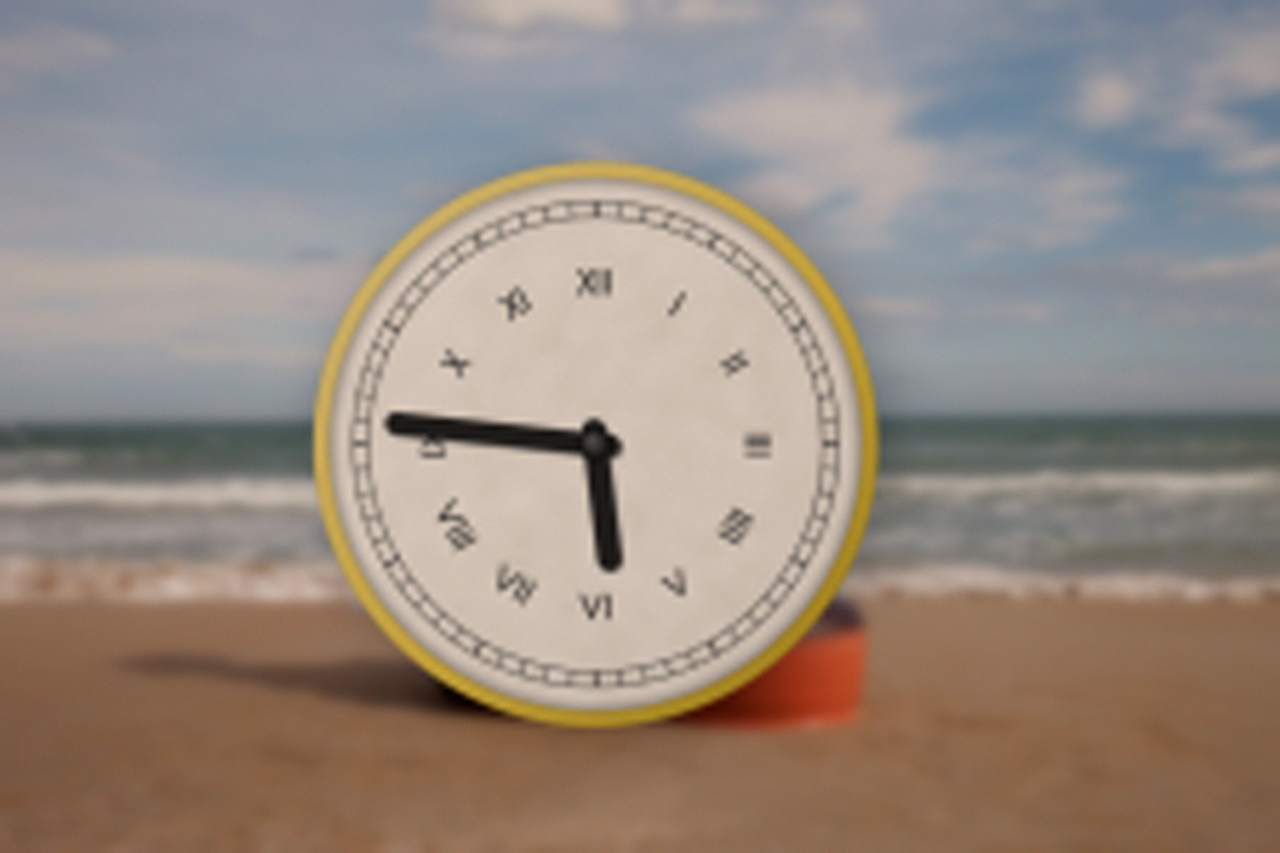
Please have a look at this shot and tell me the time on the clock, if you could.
5:46
